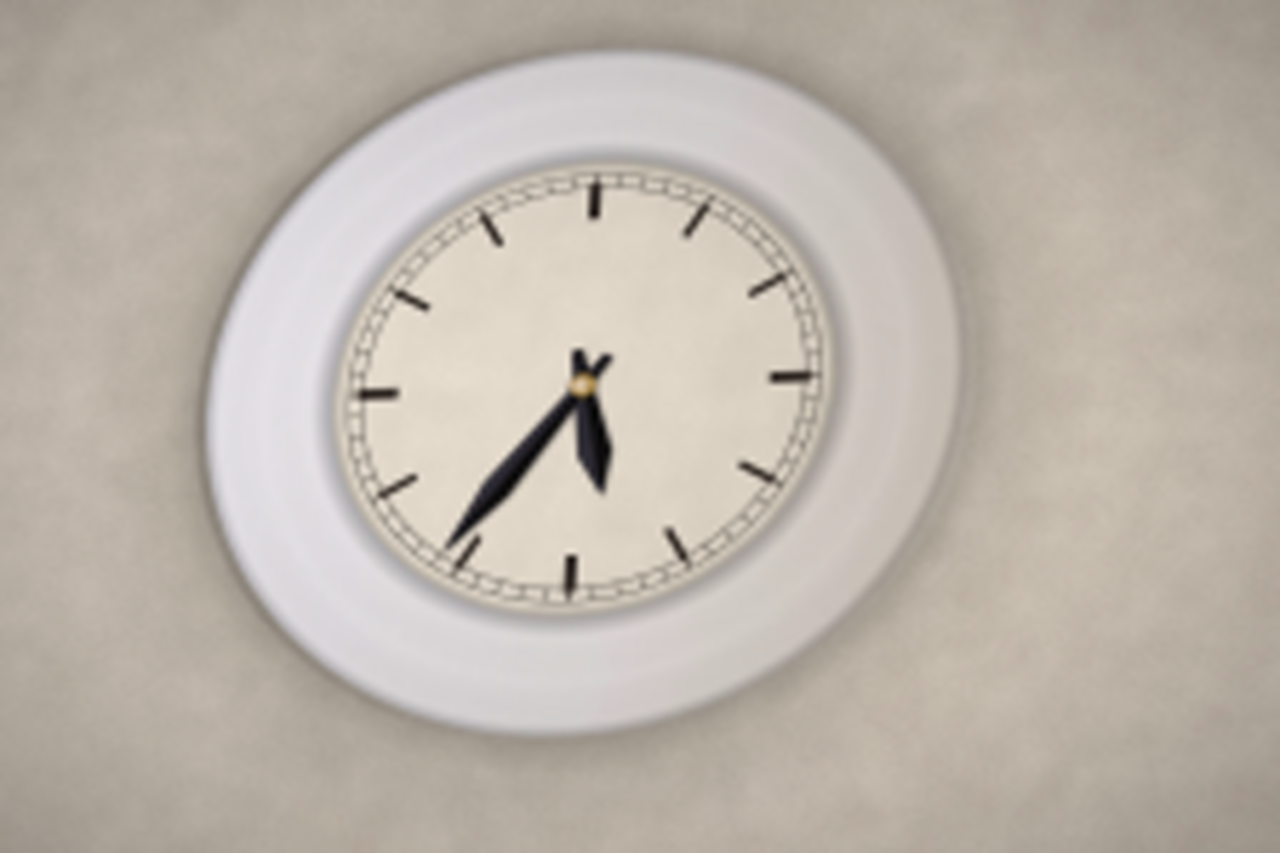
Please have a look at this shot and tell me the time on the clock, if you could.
5:36
